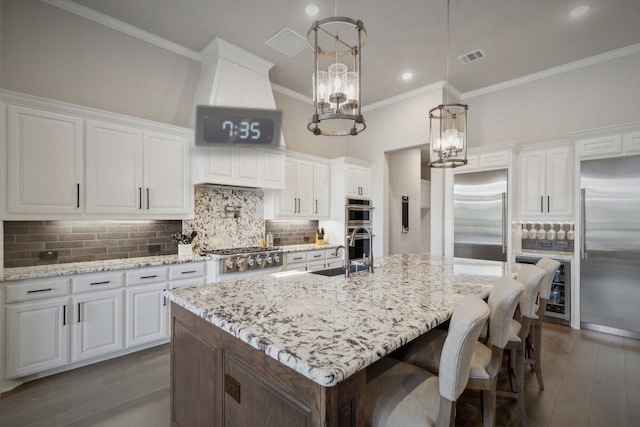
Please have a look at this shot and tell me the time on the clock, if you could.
7:35
